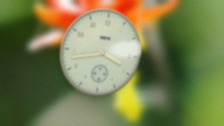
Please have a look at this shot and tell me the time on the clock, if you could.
3:43
